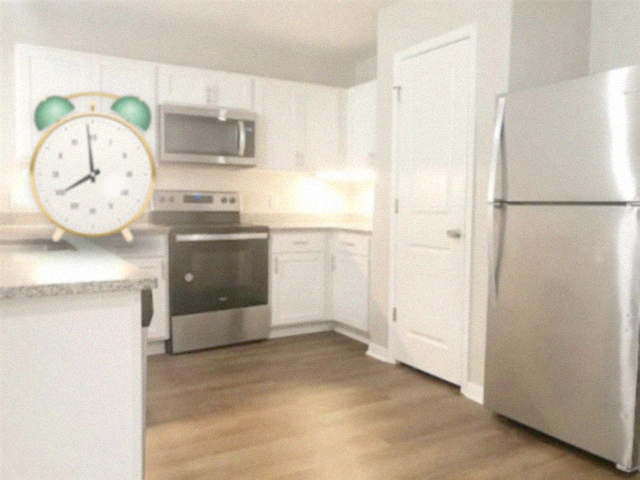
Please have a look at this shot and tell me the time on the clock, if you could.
7:59
